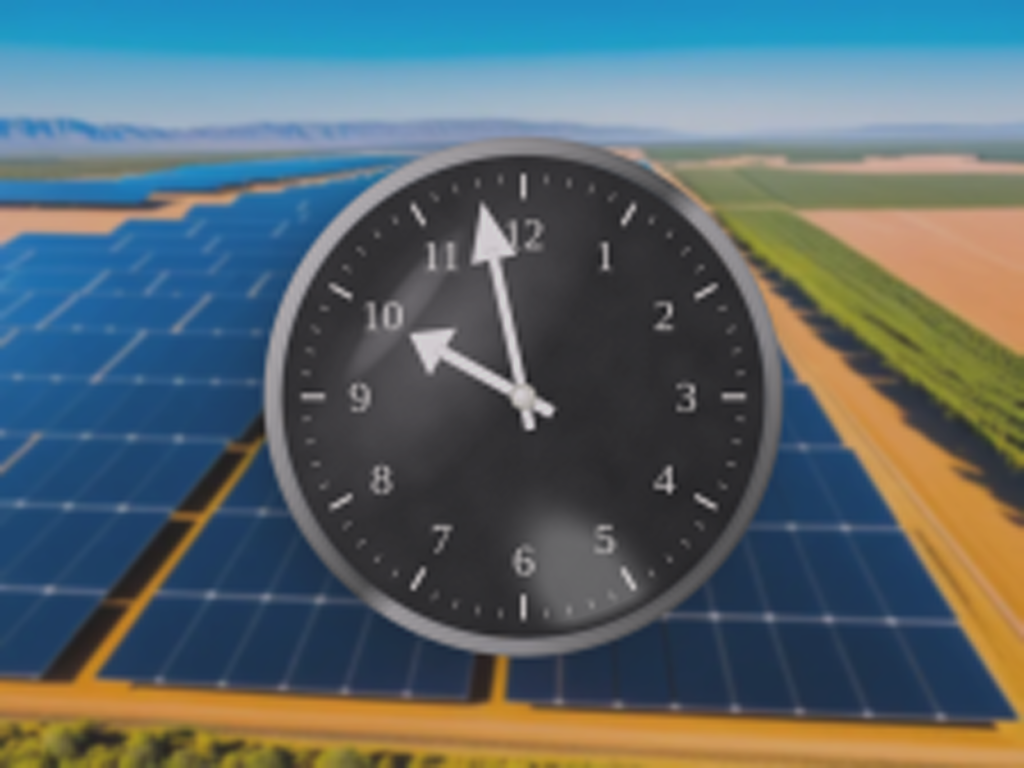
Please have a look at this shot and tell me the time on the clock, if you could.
9:58
